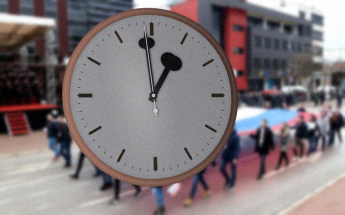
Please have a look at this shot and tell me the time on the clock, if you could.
12:58:59
